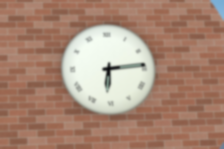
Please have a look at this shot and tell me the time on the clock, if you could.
6:14
